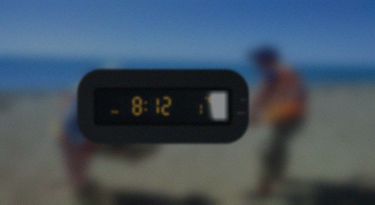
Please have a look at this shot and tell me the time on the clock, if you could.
8:12
